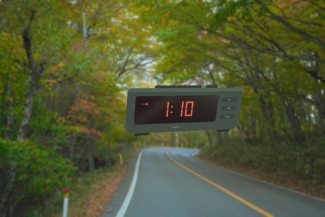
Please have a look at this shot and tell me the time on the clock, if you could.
1:10
